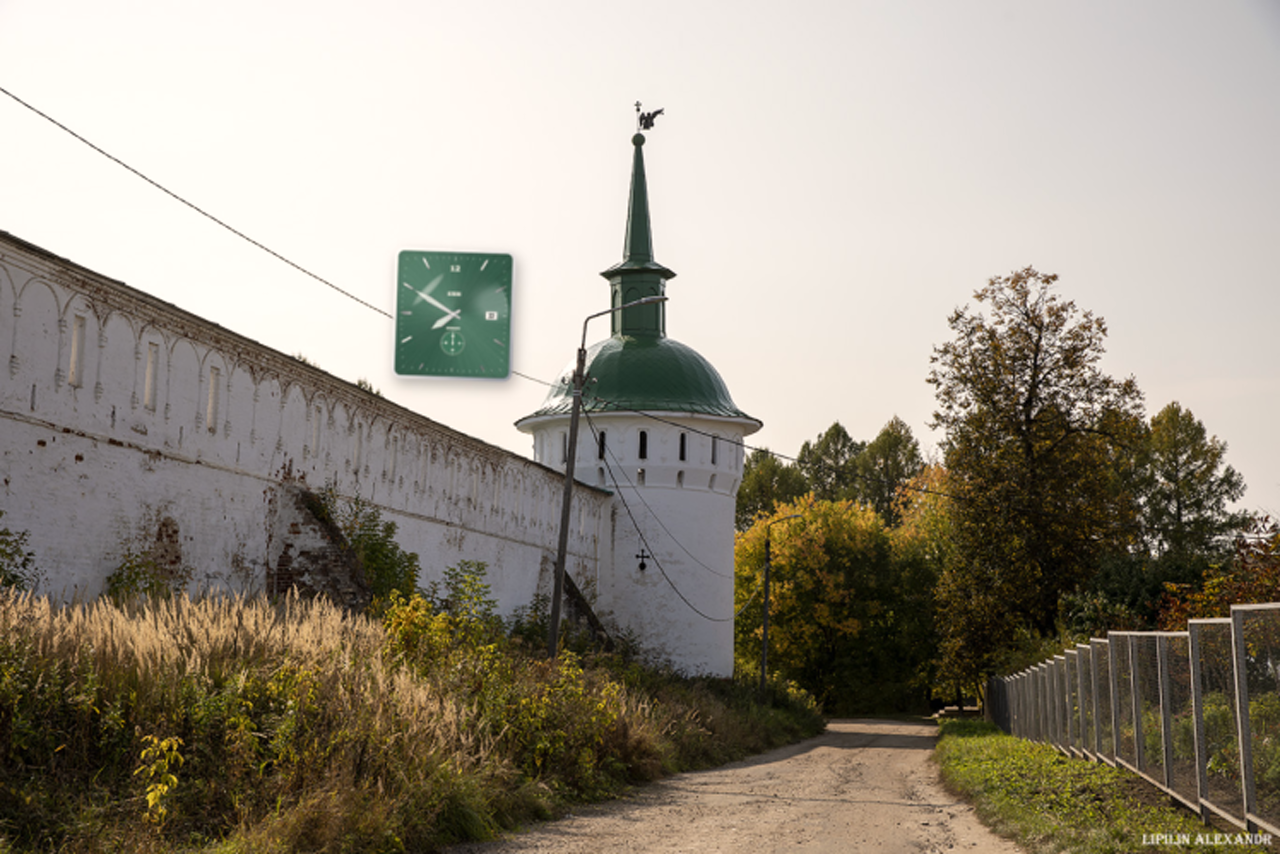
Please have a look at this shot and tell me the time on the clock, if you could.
7:50
